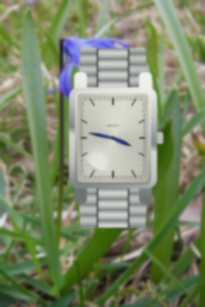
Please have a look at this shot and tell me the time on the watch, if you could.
3:47
